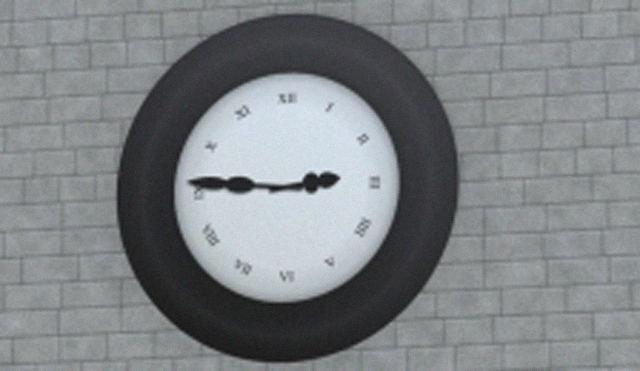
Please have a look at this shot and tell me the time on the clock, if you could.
2:46
